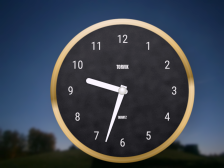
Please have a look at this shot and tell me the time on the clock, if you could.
9:33
